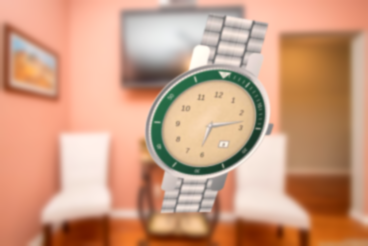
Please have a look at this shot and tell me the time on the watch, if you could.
6:13
